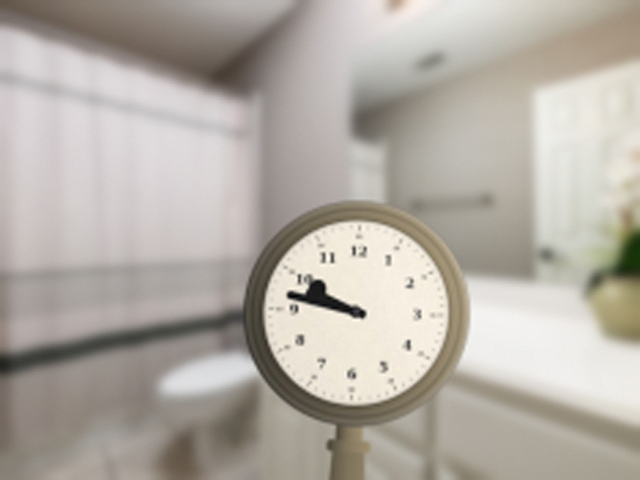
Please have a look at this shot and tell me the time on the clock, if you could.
9:47
